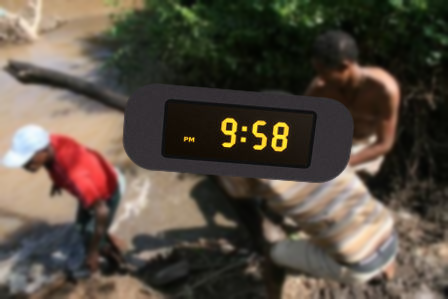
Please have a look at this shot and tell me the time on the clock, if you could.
9:58
